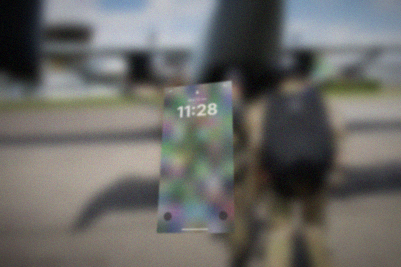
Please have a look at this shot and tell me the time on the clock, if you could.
11:28
